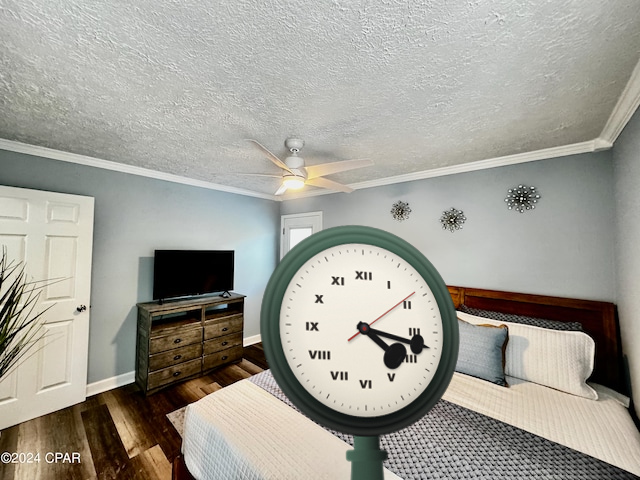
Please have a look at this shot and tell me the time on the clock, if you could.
4:17:09
